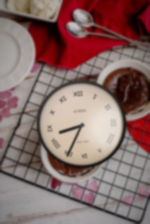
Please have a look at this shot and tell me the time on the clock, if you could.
8:35
